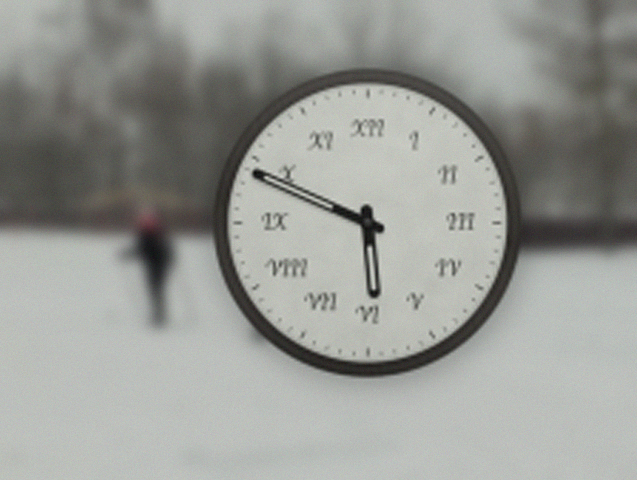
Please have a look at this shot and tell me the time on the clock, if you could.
5:49
